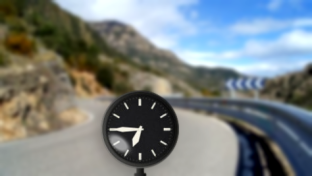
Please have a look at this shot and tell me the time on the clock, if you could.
6:45
